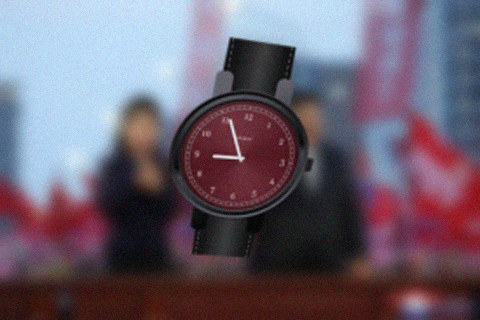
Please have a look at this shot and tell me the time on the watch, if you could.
8:56
